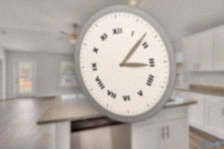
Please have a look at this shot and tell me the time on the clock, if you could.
3:08
